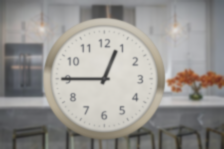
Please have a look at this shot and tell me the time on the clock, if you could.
12:45
